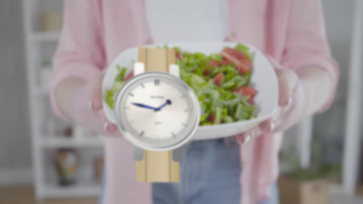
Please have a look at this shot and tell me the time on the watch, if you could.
1:47
